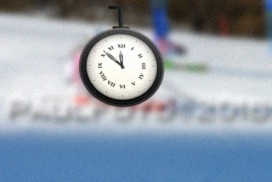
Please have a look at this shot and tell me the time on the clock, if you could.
11:52
